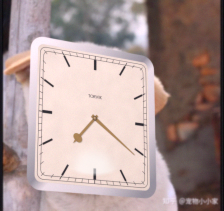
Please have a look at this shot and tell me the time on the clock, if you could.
7:21
